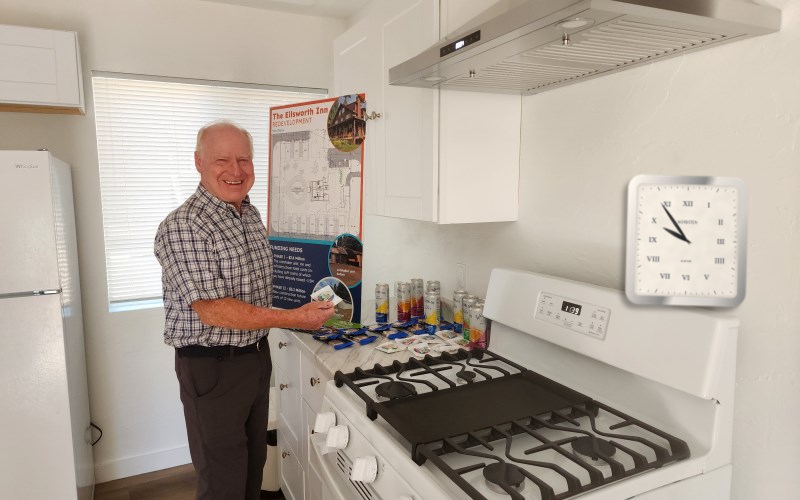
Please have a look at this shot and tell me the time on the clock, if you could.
9:54
